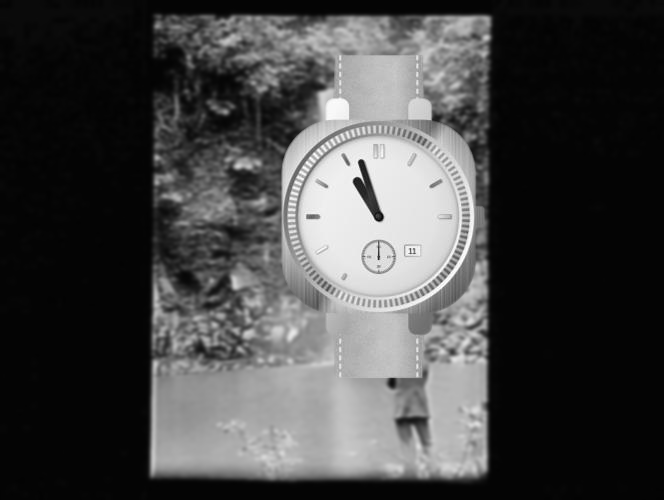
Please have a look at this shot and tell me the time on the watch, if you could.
10:57
